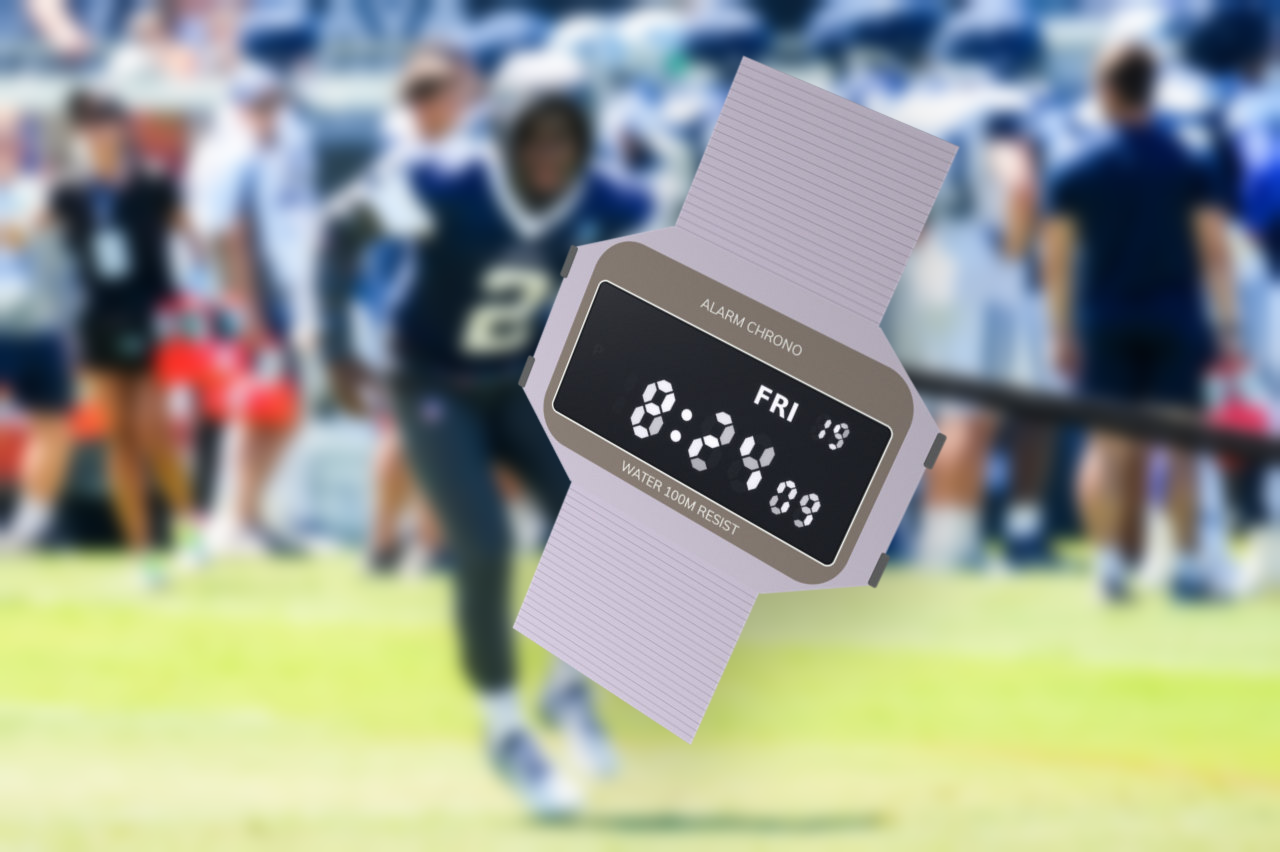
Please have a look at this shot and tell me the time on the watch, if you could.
8:24:09
